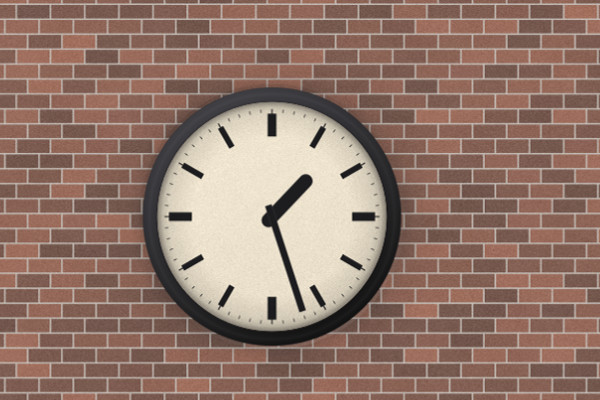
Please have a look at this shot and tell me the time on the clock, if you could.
1:27
